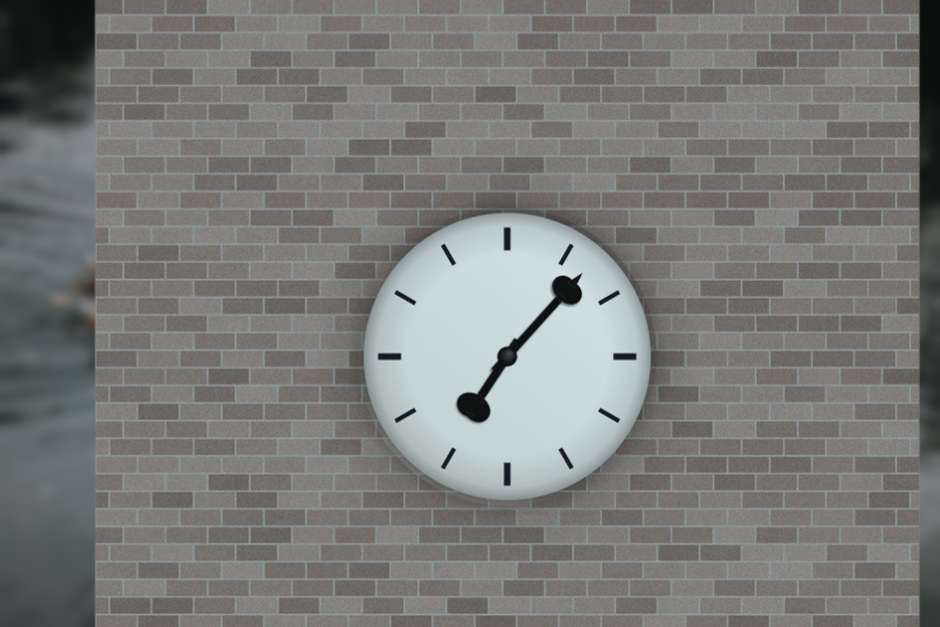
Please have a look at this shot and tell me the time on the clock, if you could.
7:07
